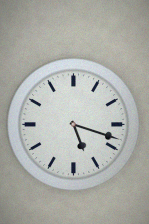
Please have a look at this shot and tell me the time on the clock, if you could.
5:18
